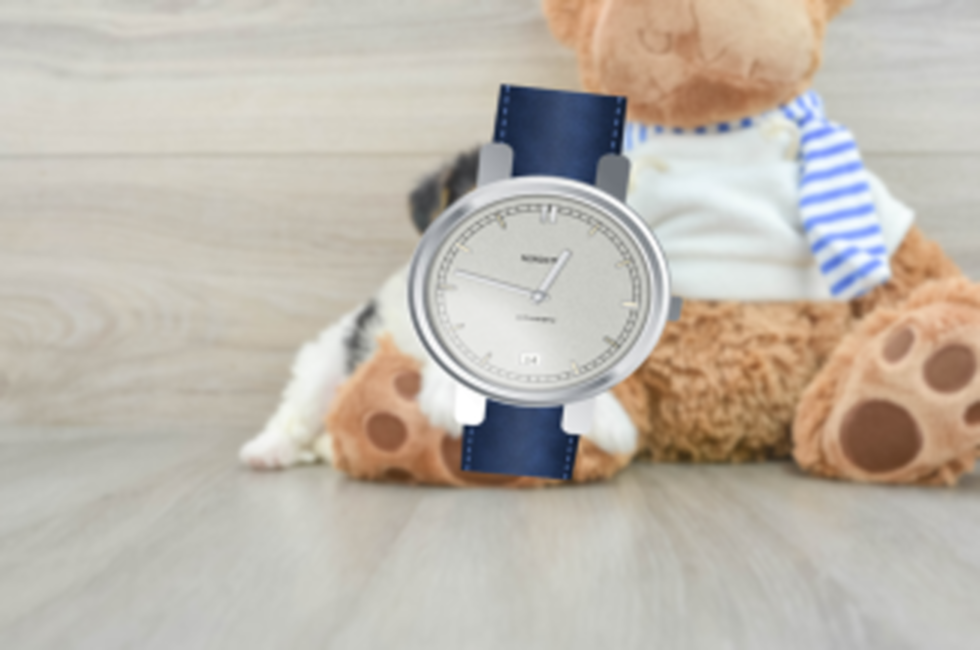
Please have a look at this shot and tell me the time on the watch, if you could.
12:47
